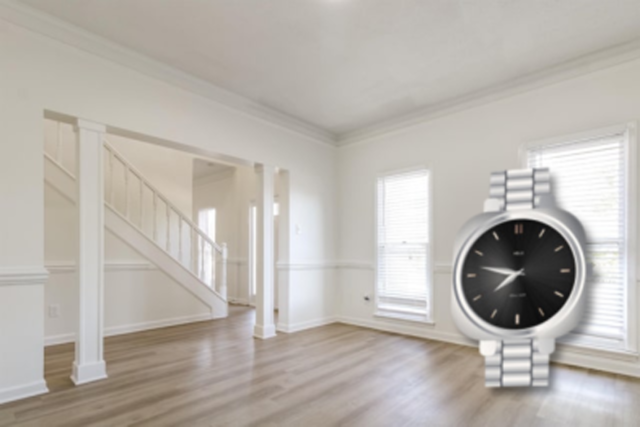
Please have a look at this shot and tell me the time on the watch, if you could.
7:47
